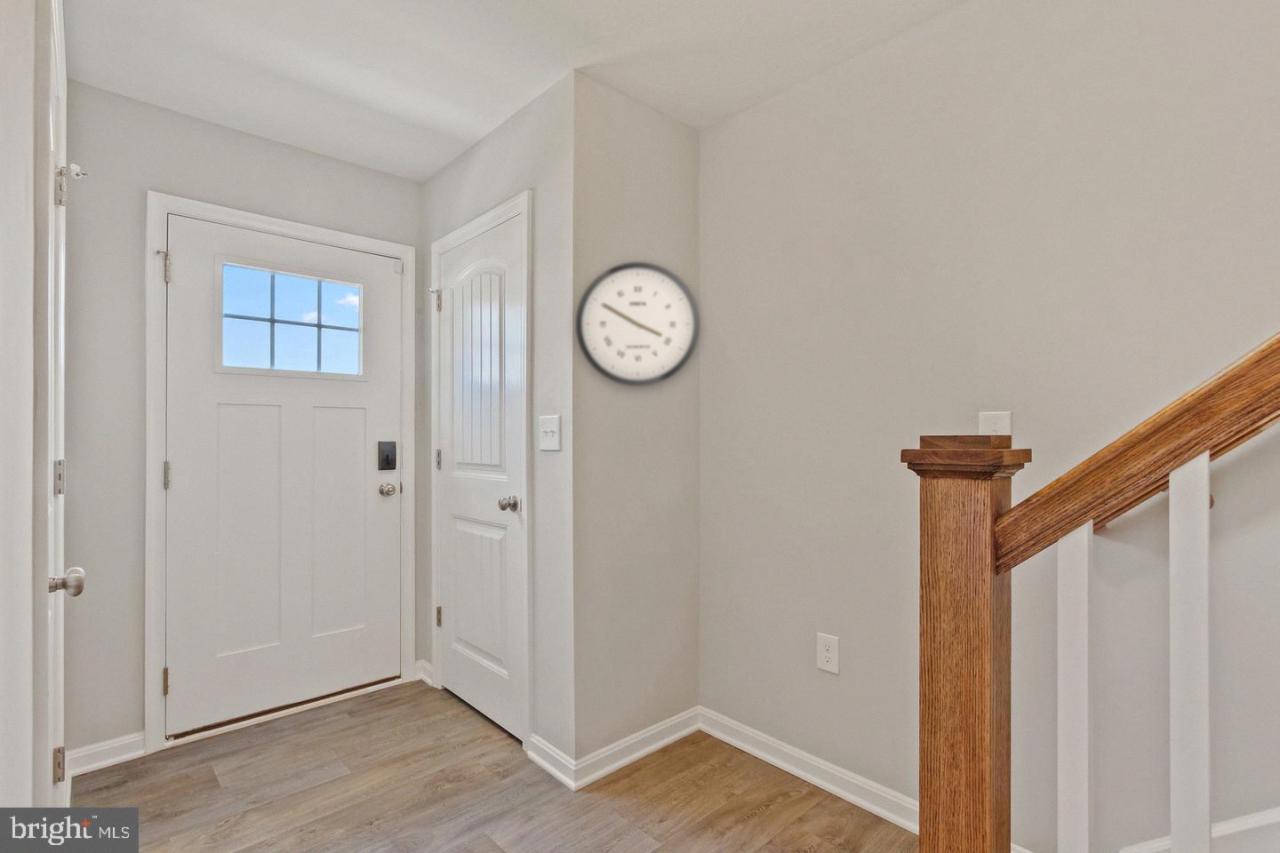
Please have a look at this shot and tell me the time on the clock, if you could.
3:50
